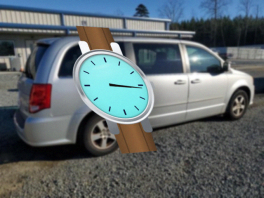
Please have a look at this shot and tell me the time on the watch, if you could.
3:16
